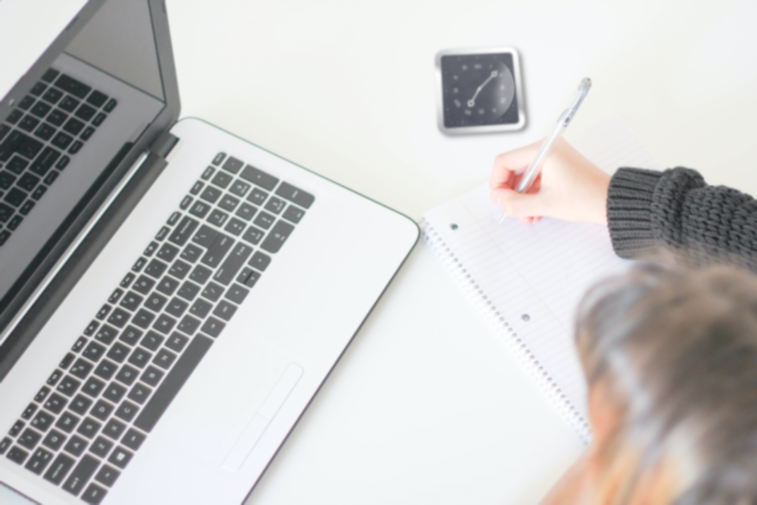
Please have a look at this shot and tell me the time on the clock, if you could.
7:08
